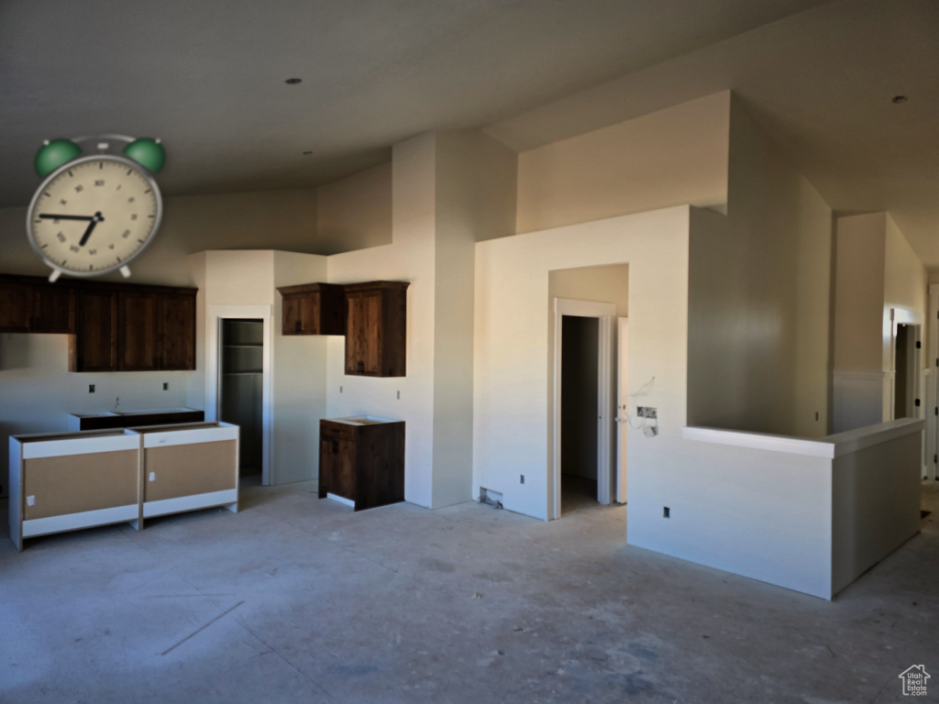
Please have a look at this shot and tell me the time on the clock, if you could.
6:46
